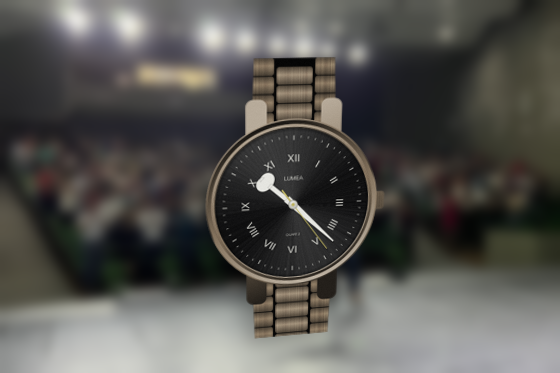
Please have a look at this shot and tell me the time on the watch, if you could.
10:22:24
